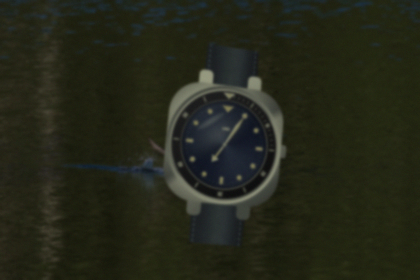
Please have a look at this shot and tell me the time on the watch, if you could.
7:05
